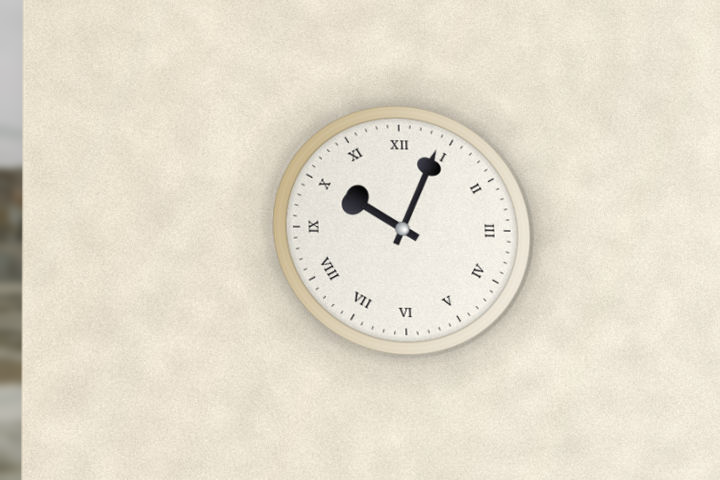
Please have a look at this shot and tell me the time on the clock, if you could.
10:04
